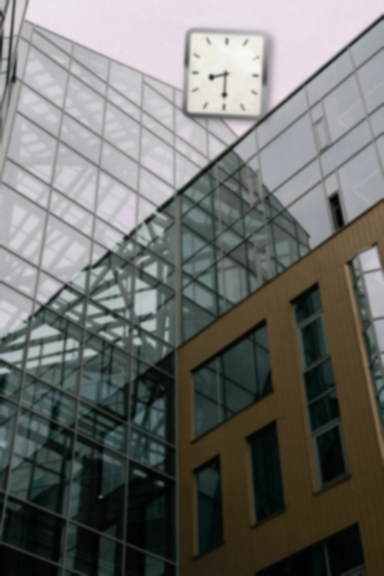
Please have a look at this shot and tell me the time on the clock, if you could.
8:30
